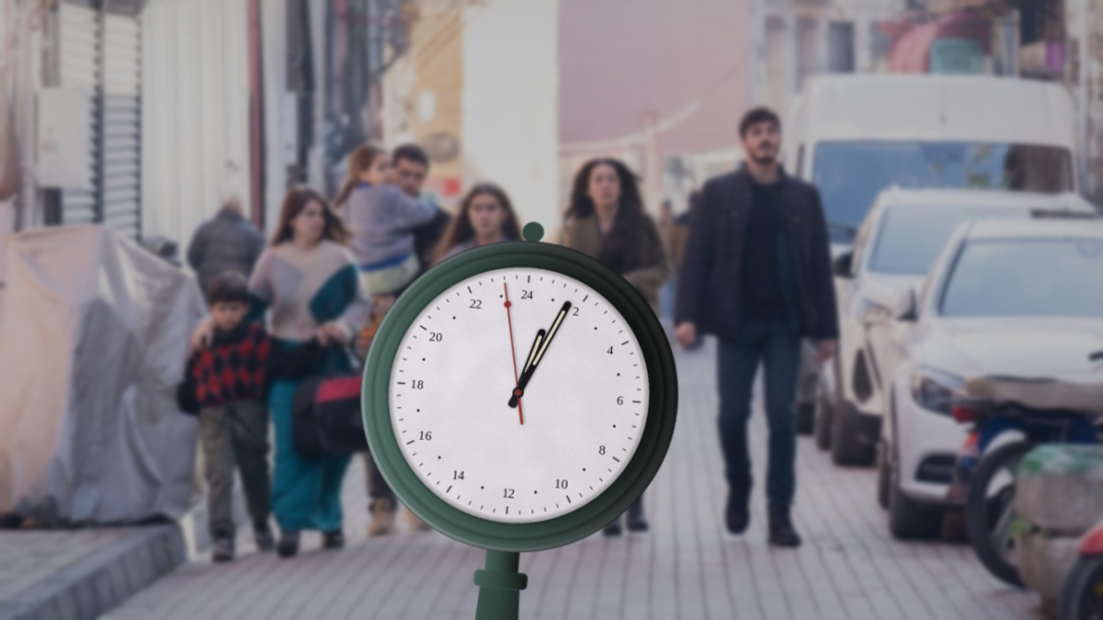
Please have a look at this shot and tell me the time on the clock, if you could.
1:03:58
